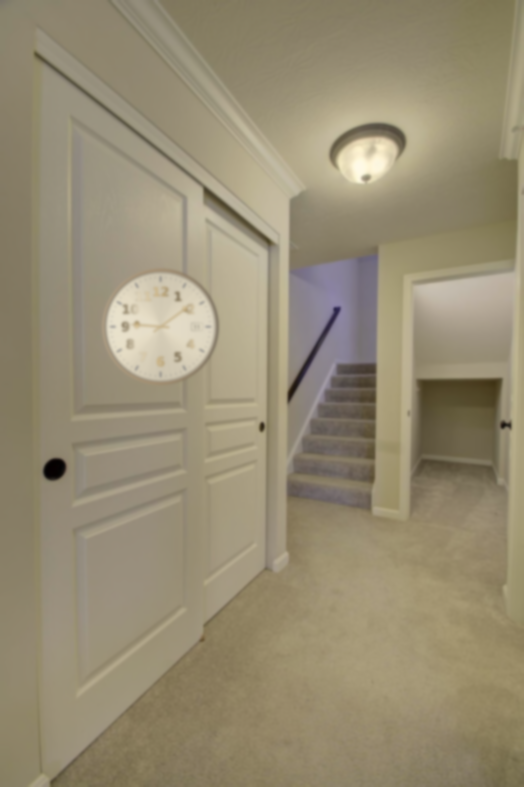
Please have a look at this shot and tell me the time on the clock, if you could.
9:09
